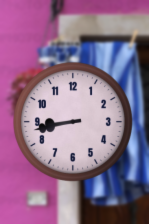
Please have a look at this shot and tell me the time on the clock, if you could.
8:43
